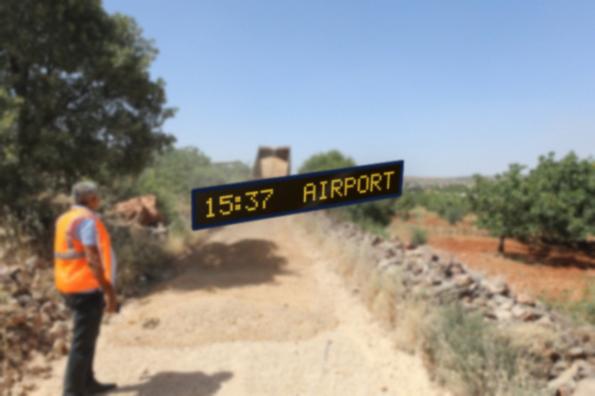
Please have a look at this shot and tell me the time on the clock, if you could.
15:37
